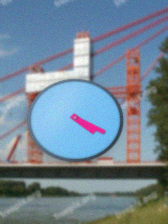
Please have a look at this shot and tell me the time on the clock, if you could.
4:20
